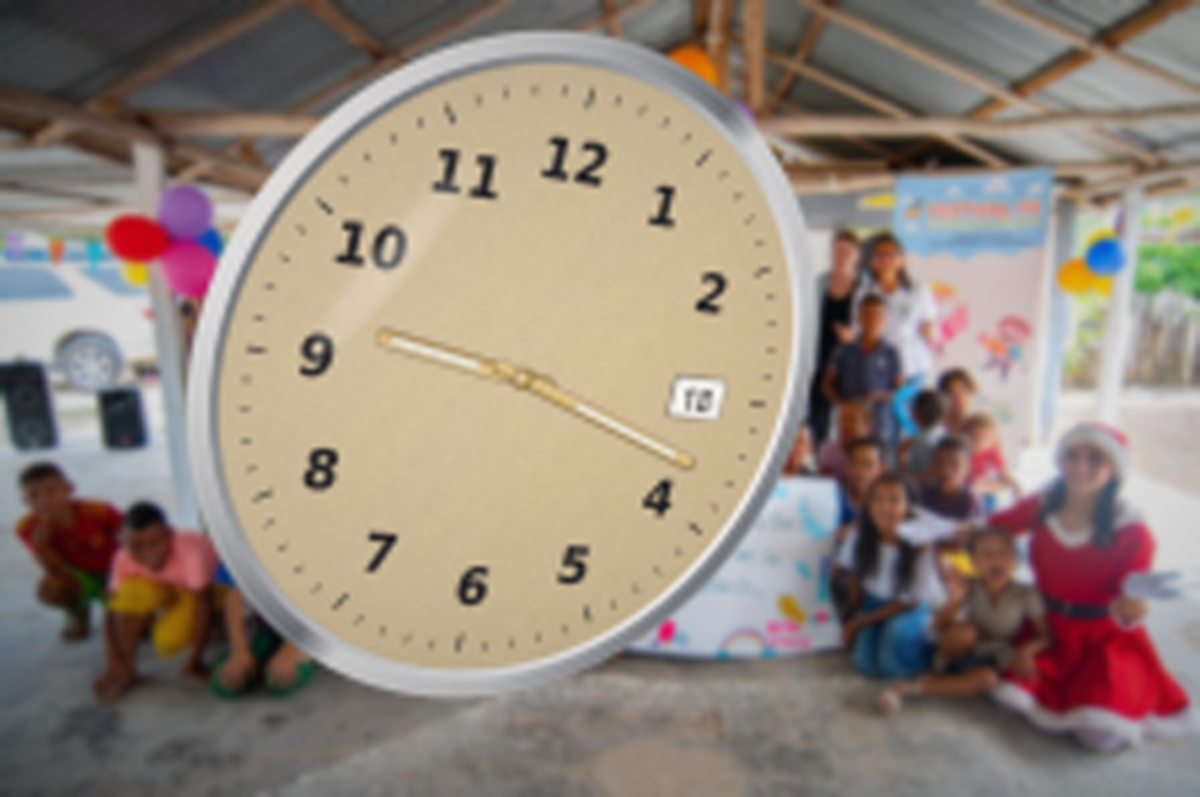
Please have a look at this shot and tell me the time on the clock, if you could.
9:18
